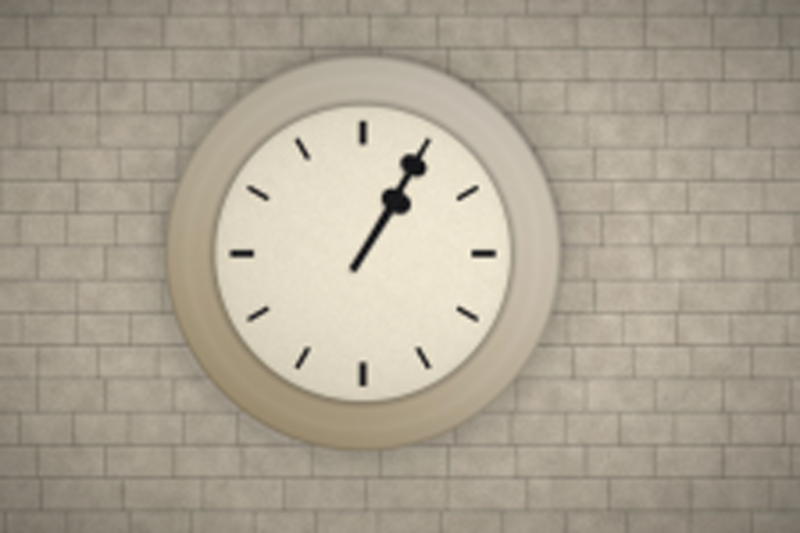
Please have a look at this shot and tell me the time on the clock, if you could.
1:05
